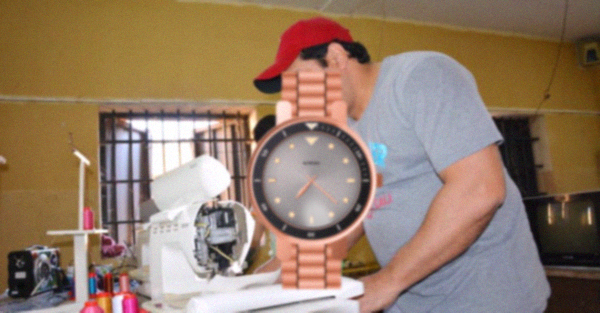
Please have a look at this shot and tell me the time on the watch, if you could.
7:22
